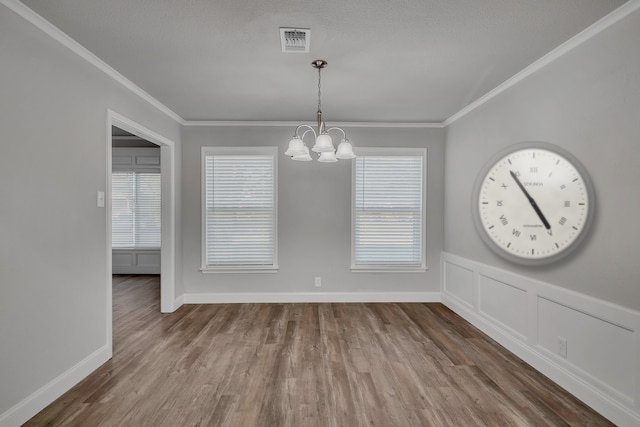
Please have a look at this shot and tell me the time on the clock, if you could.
4:54
